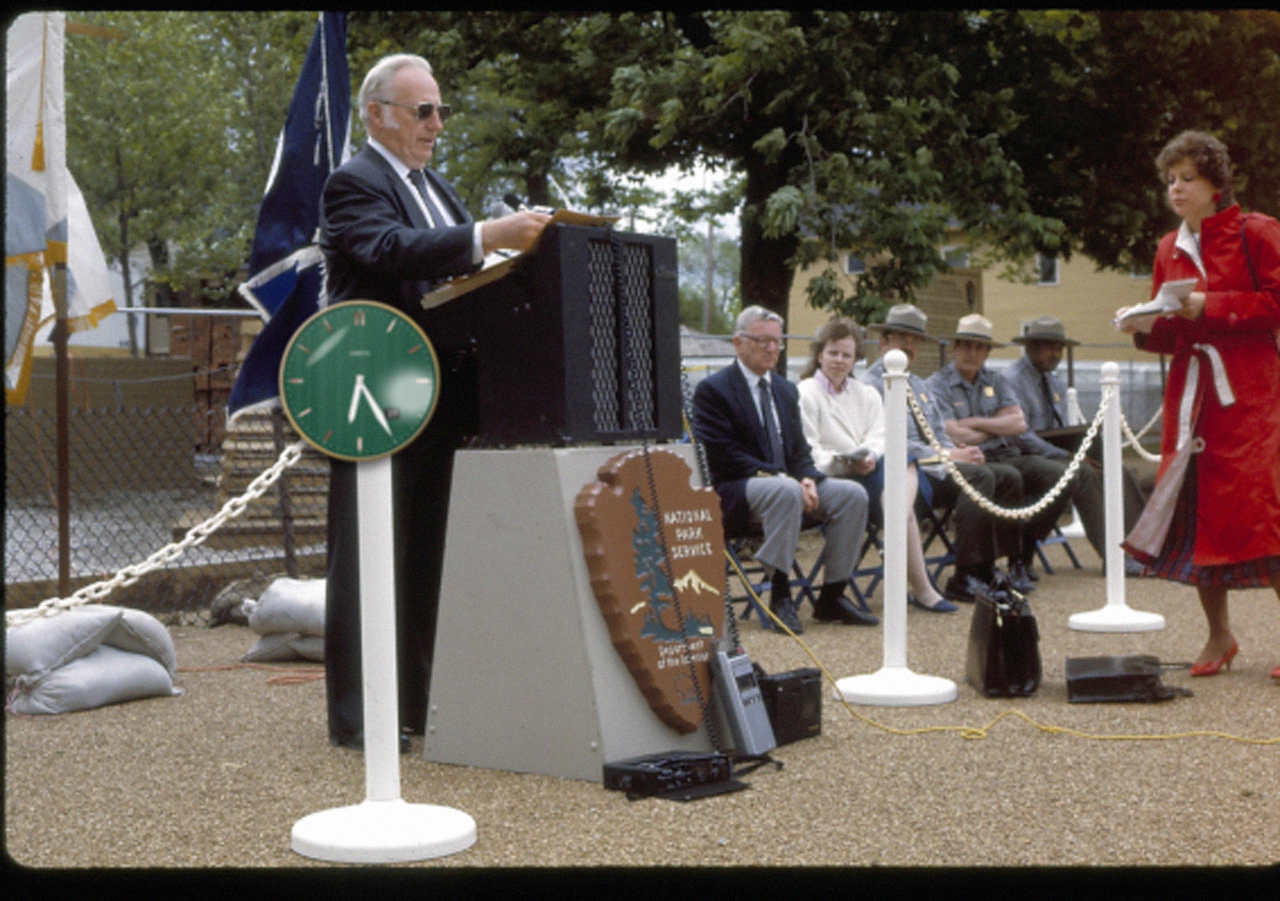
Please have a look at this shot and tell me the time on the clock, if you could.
6:25
